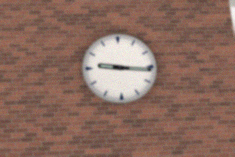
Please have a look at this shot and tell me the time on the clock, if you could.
9:16
